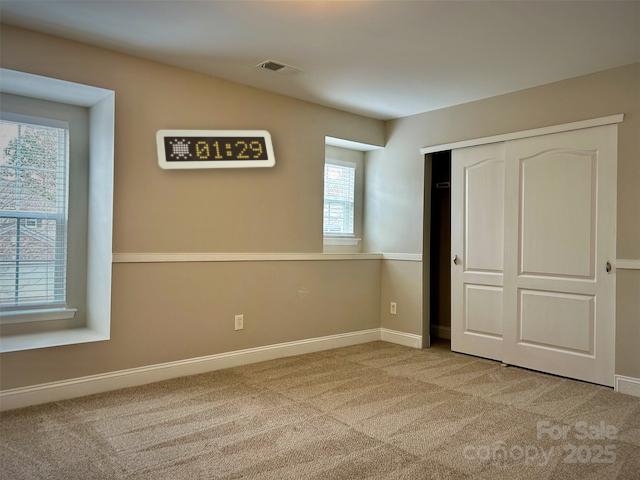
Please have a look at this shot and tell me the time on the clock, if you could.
1:29
